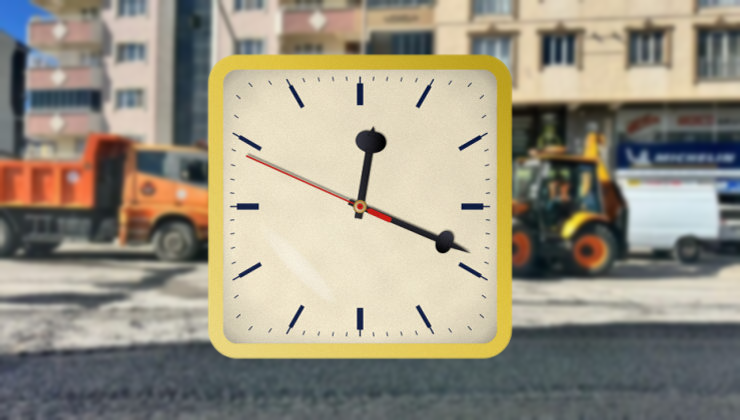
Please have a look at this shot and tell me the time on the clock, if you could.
12:18:49
